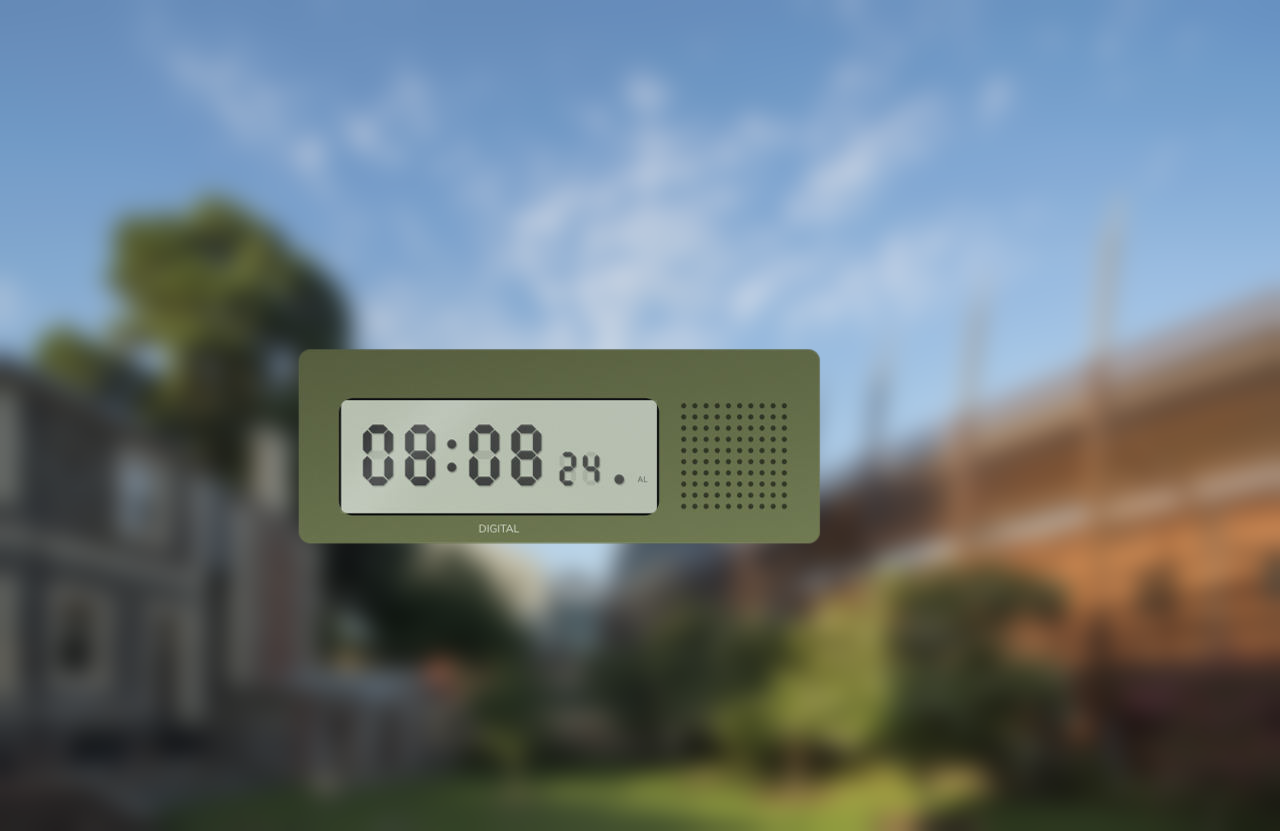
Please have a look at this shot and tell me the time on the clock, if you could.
8:08:24
